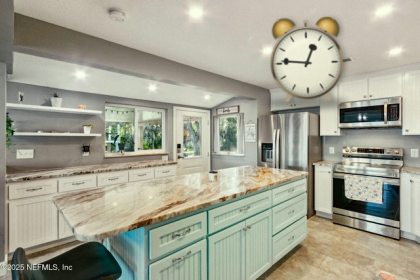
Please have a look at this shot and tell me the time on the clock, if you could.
12:46
